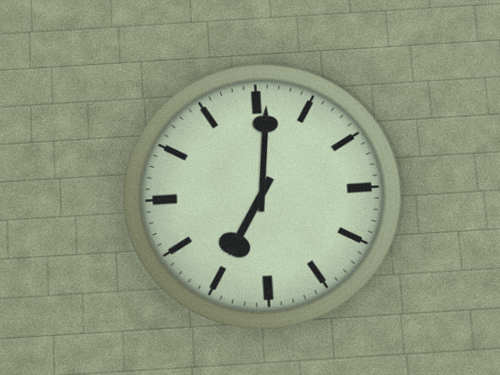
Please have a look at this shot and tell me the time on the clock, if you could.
7:01
